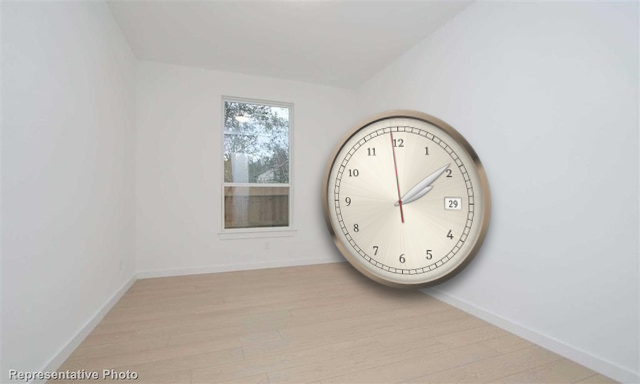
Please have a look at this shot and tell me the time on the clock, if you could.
2:08:59
